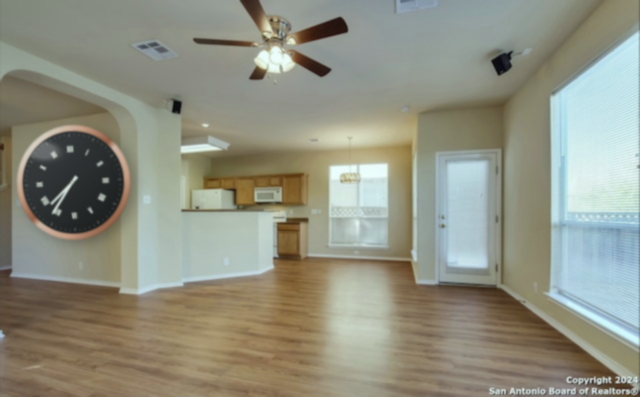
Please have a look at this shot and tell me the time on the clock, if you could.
7:36
